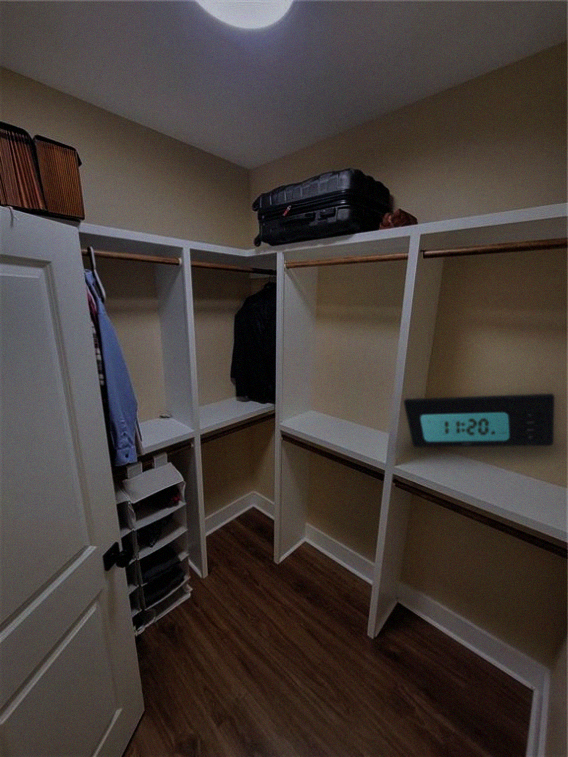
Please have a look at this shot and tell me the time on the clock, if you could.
11:20
